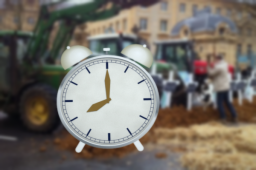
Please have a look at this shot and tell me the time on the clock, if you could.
8:00
